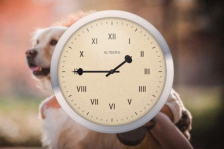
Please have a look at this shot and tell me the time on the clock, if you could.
1:45
